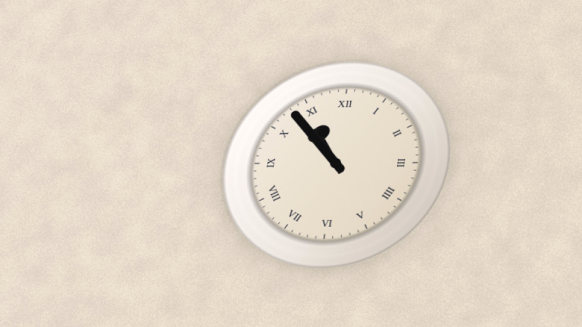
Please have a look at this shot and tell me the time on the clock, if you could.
10:53
